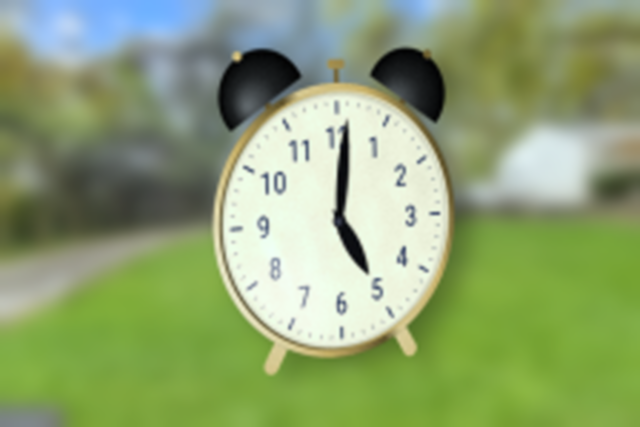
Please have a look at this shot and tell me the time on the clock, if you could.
5:01
